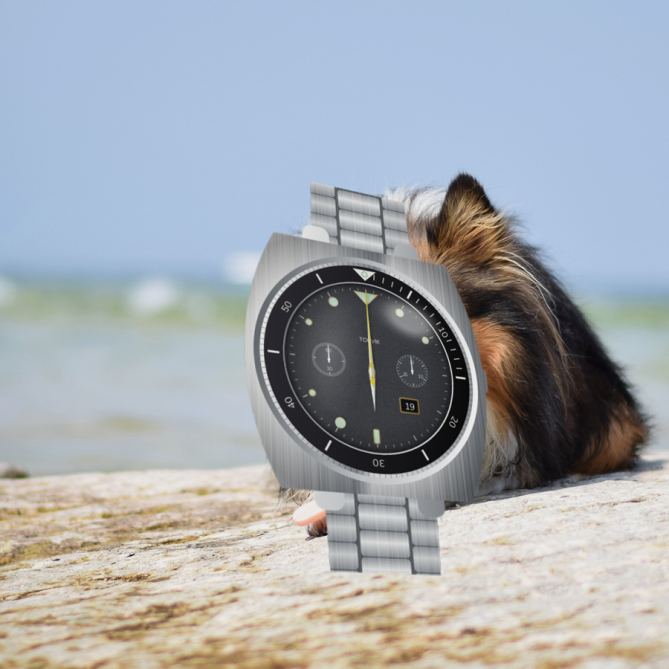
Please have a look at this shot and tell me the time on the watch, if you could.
6:00
